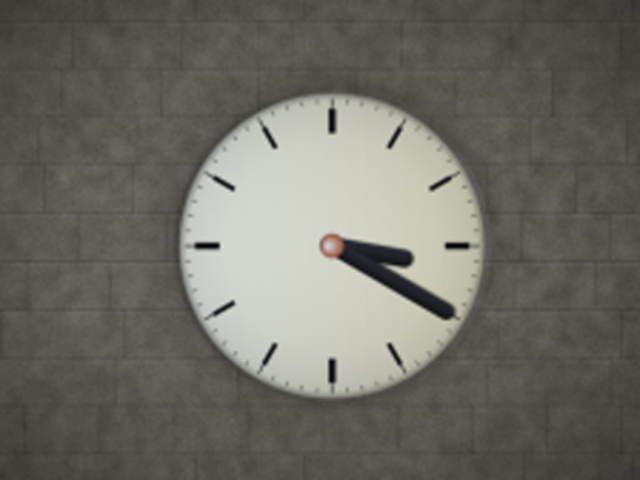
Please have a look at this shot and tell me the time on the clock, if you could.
3:20
